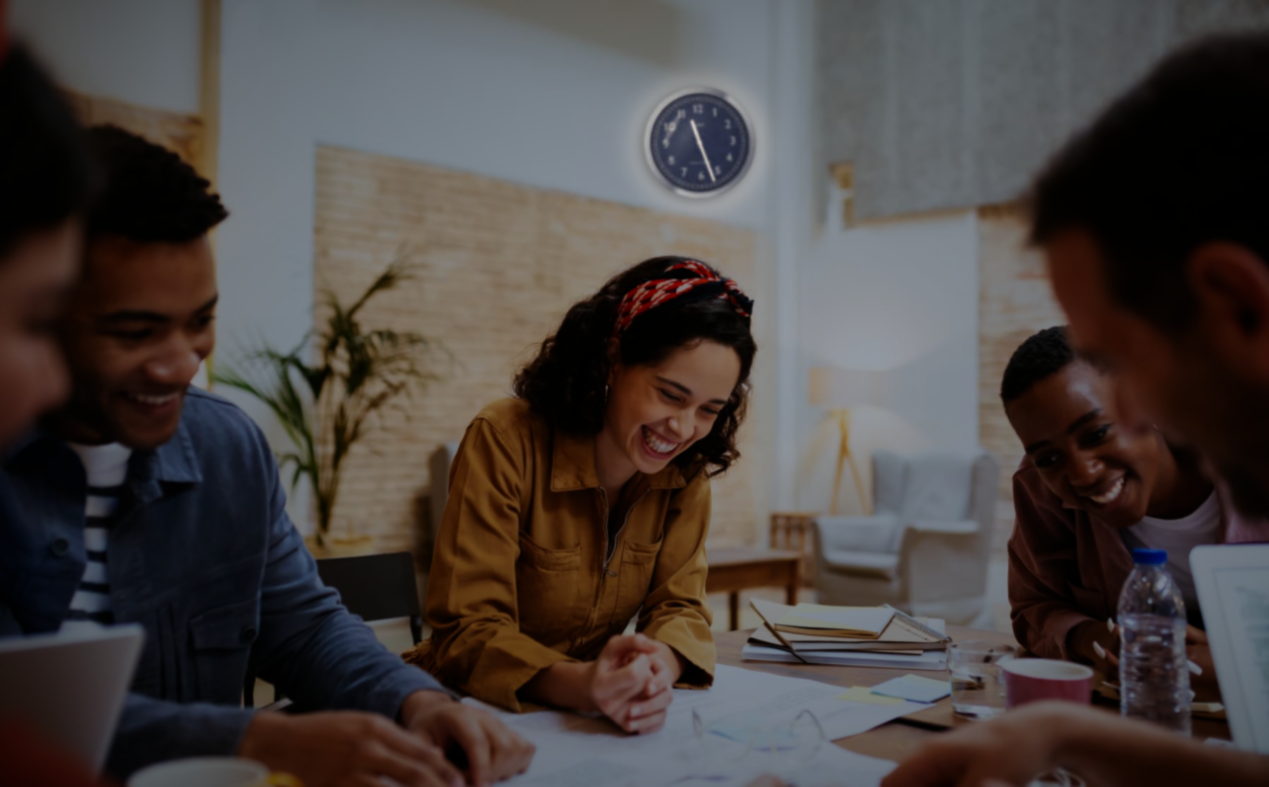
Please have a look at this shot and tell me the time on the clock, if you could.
11:27
